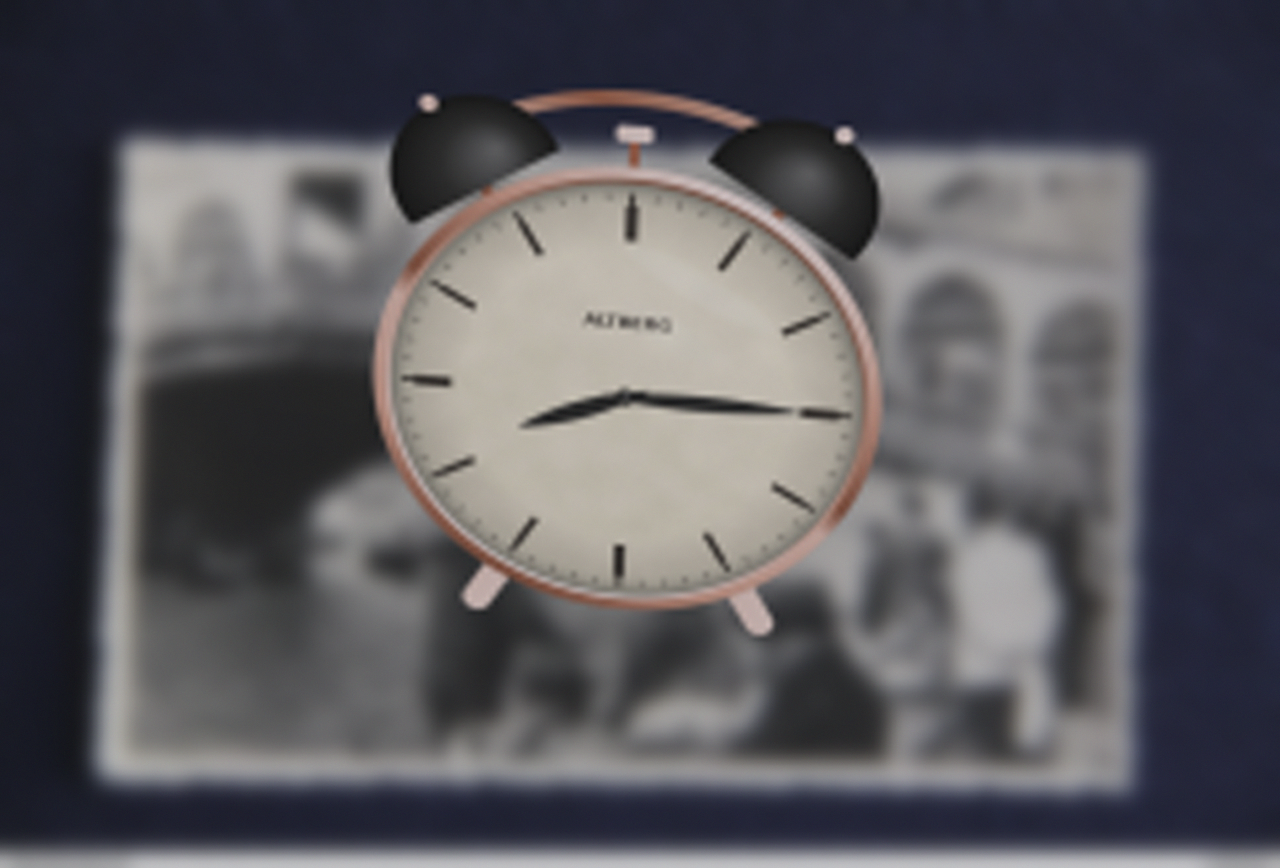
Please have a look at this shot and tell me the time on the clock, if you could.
8:15
